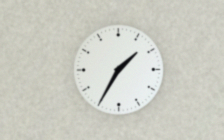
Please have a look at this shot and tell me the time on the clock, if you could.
1:35
